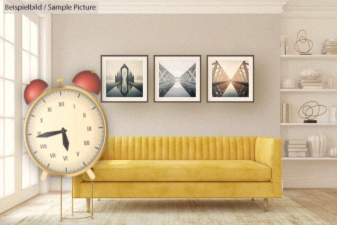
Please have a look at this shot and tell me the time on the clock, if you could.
5:44
